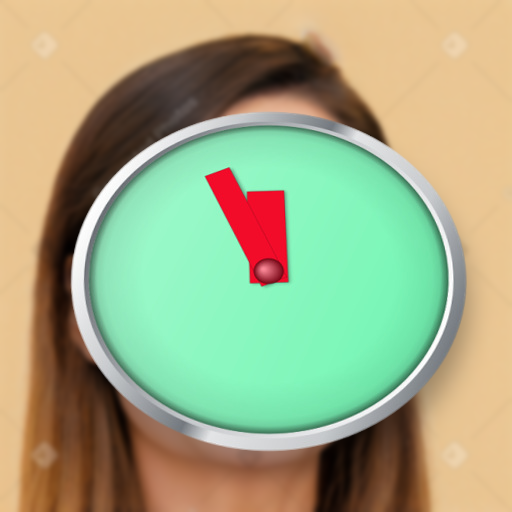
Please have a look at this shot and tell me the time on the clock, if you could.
11:56
